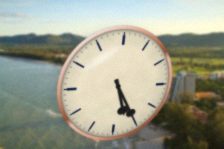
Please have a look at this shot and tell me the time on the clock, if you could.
5:25
